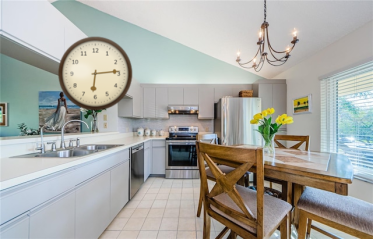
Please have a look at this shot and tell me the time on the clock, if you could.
6:14
